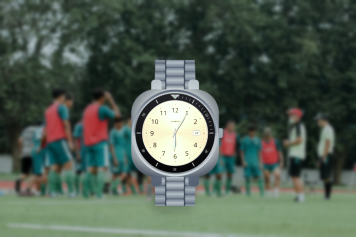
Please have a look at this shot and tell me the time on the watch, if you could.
6:05
